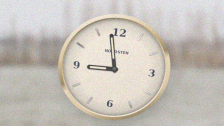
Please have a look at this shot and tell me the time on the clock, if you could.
8:58
